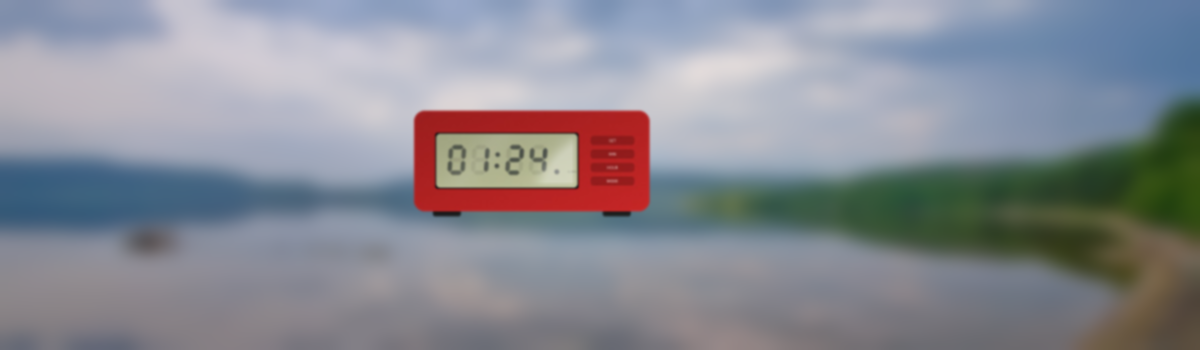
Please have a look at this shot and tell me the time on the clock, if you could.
1:24
